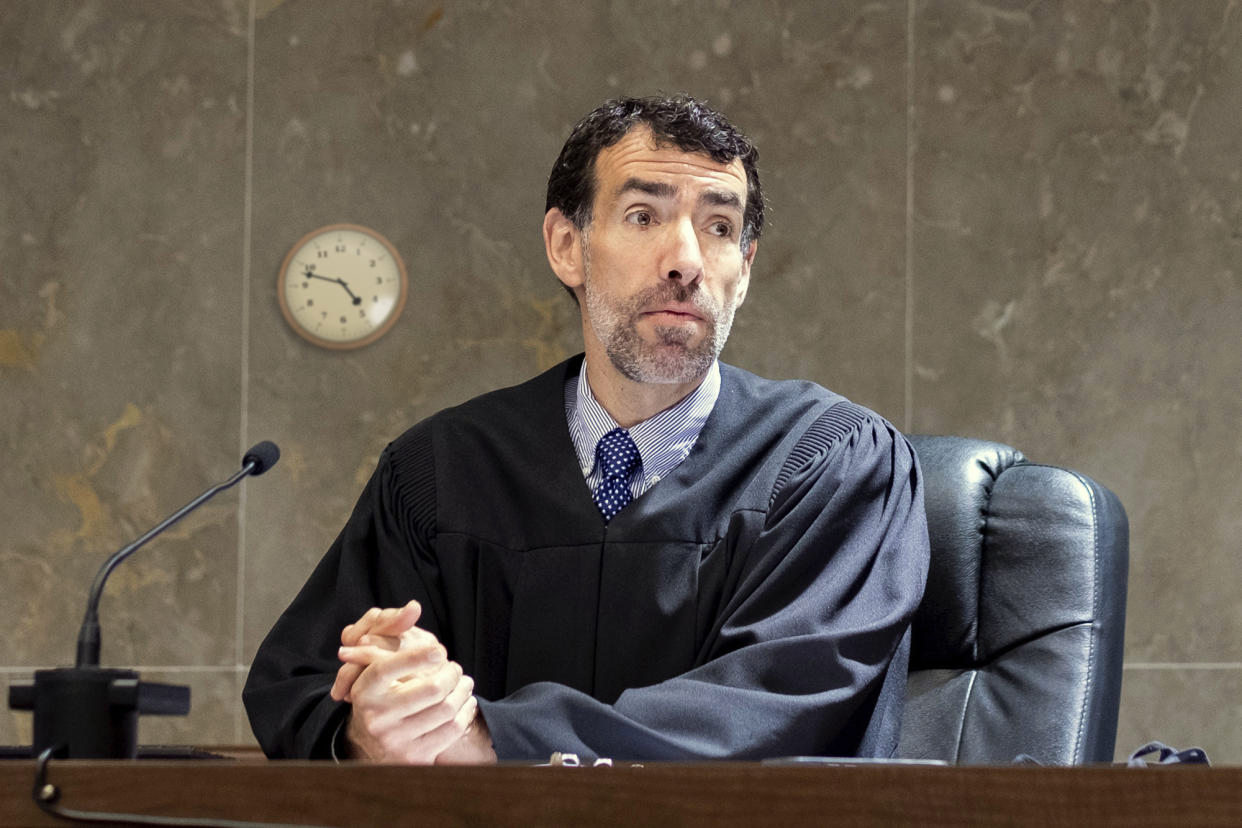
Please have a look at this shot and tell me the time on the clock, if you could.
4:48
